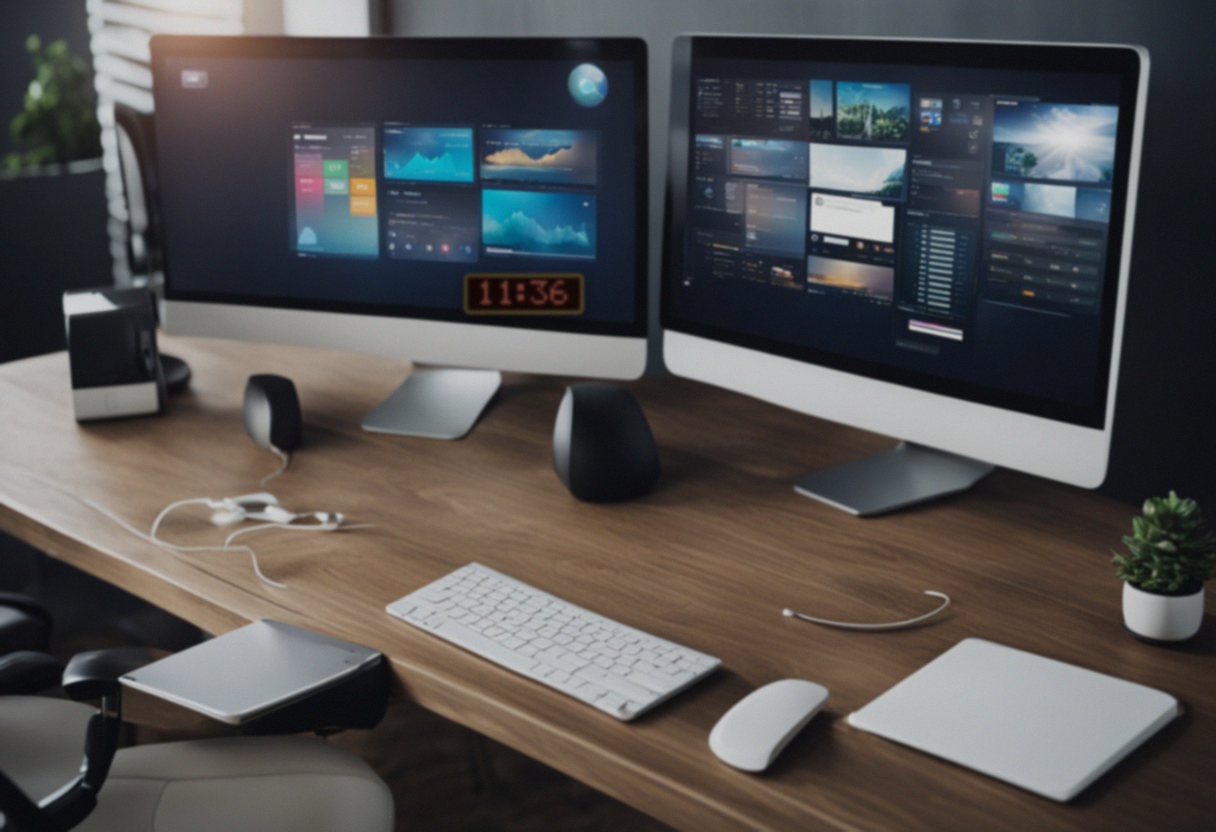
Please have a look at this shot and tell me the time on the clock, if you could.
11:36
